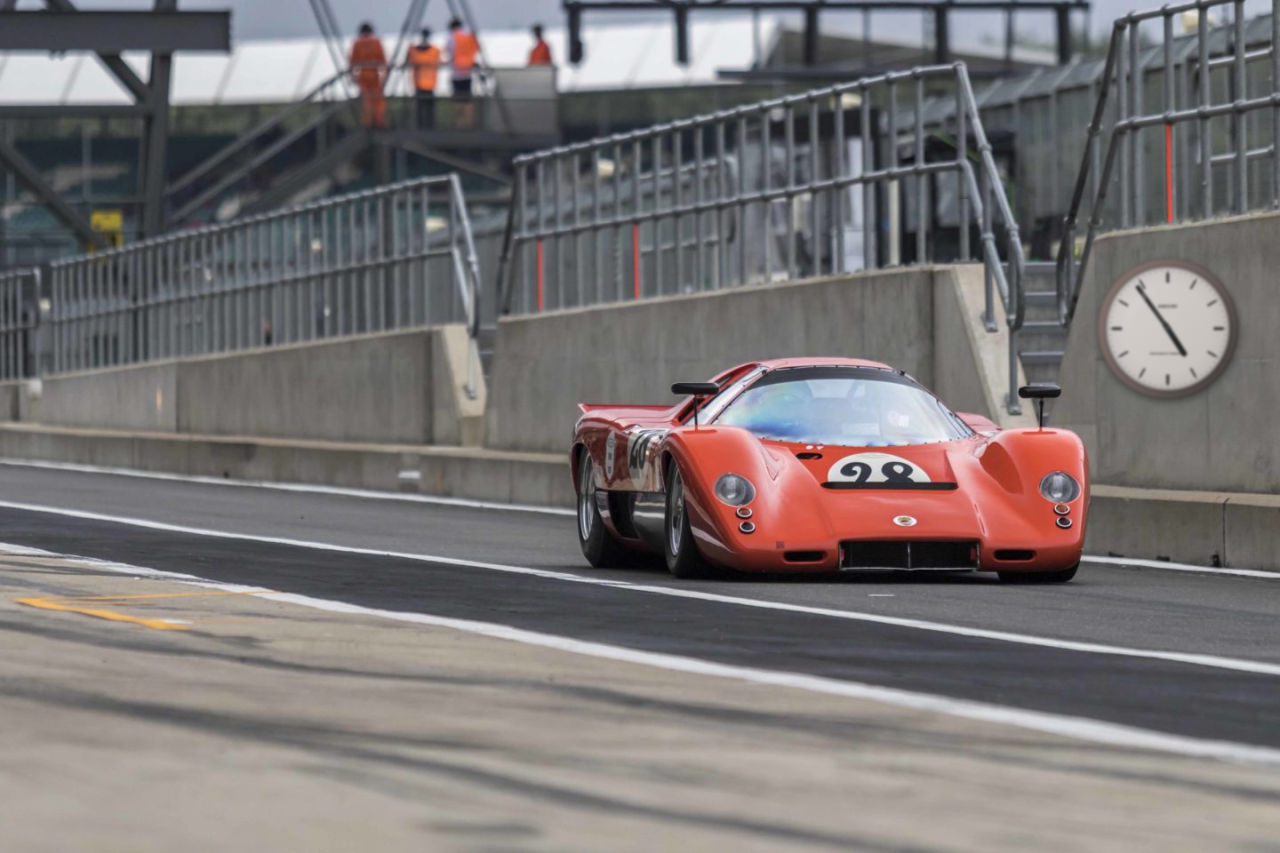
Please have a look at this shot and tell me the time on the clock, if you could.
4:54
